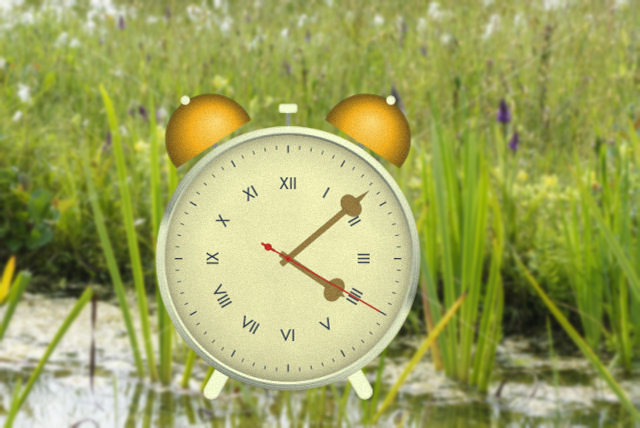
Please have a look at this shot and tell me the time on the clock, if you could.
4:08:20
